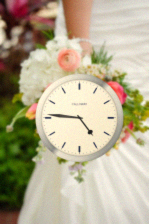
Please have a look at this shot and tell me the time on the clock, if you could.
4:46
